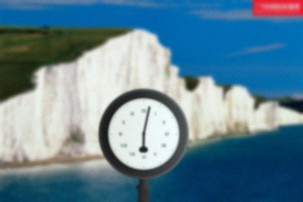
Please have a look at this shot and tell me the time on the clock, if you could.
6:02
